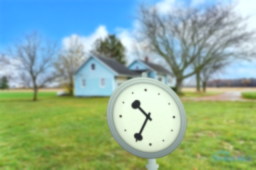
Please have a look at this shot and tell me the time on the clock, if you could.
10:35
